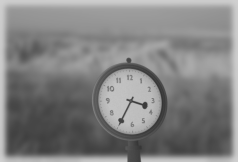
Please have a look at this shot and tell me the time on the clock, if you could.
3:35
